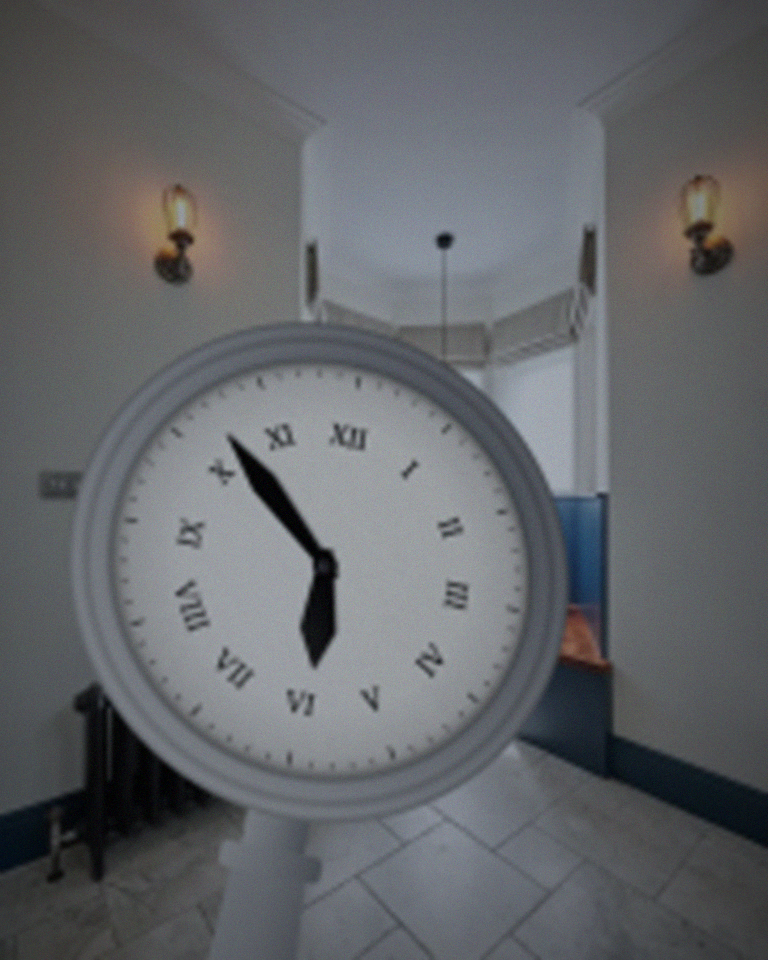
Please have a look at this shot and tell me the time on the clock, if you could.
5:52
